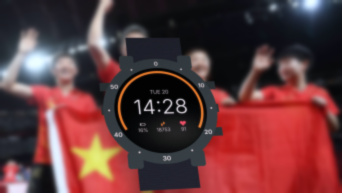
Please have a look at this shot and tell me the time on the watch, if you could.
14:28
